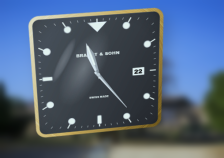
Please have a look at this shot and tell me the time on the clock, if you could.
11:24
